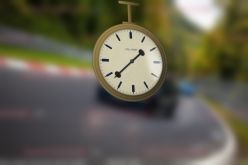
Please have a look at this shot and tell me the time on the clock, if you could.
1:38
